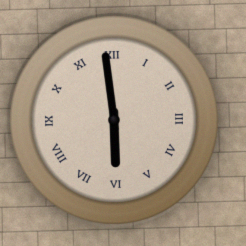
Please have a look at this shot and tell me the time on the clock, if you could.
5:59
